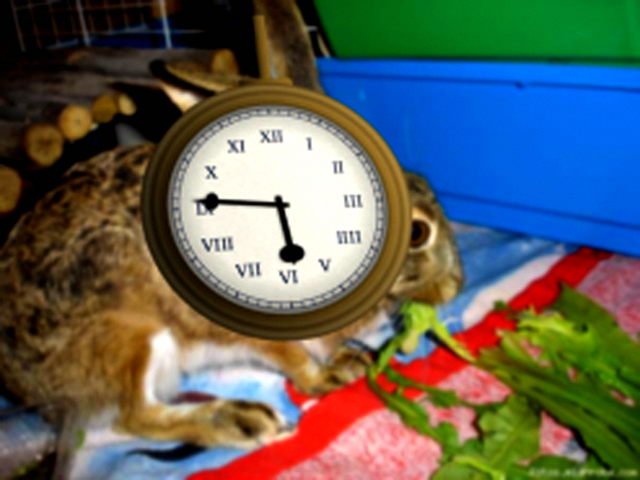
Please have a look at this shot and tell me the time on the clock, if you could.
5:46
